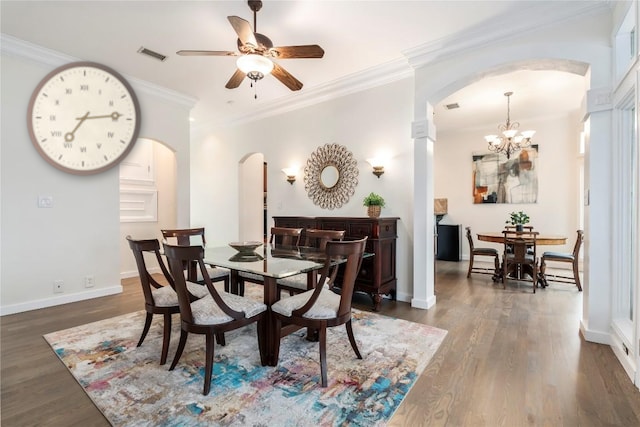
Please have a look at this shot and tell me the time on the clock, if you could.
7:14
